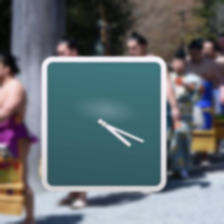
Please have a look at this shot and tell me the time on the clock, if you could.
4:19
